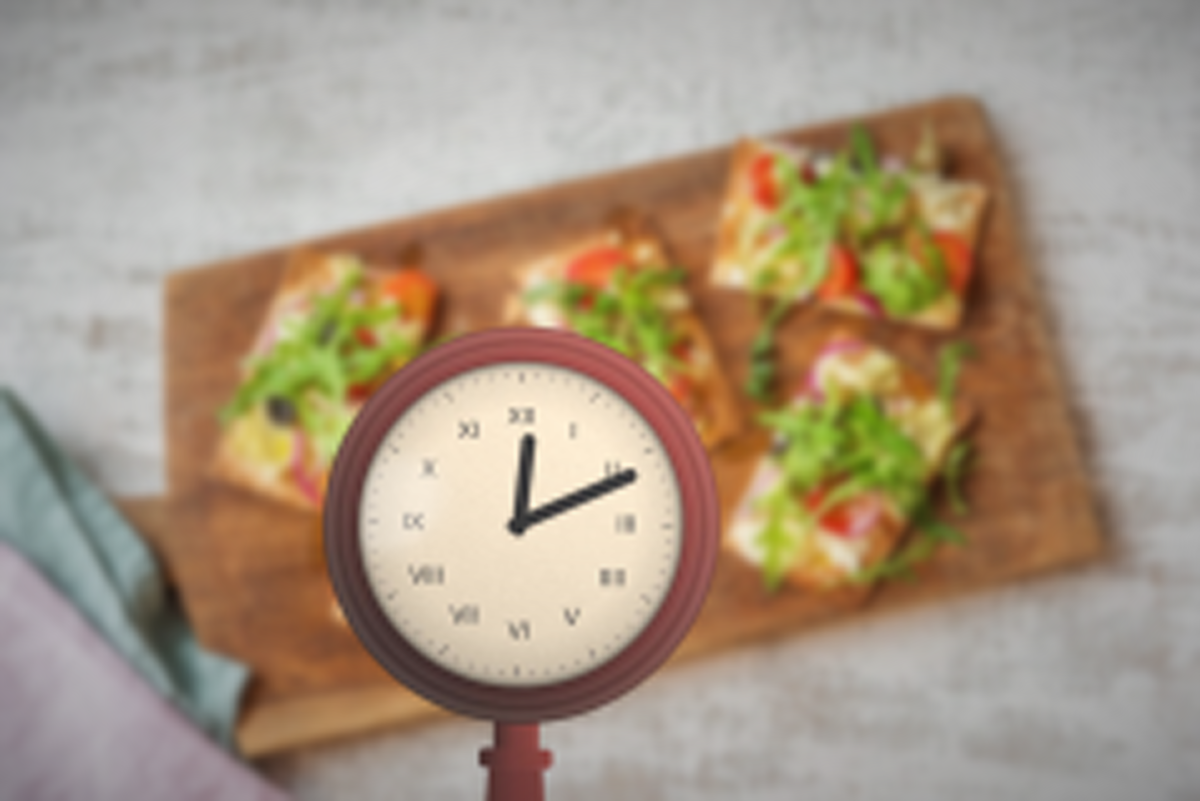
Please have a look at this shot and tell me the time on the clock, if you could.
12:11
